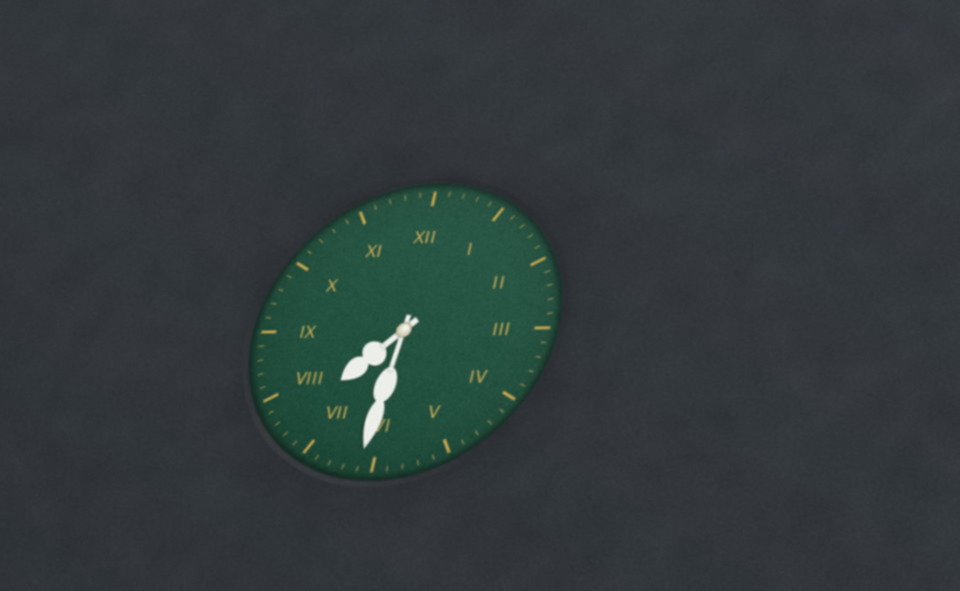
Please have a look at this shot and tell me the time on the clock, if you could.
7:31
